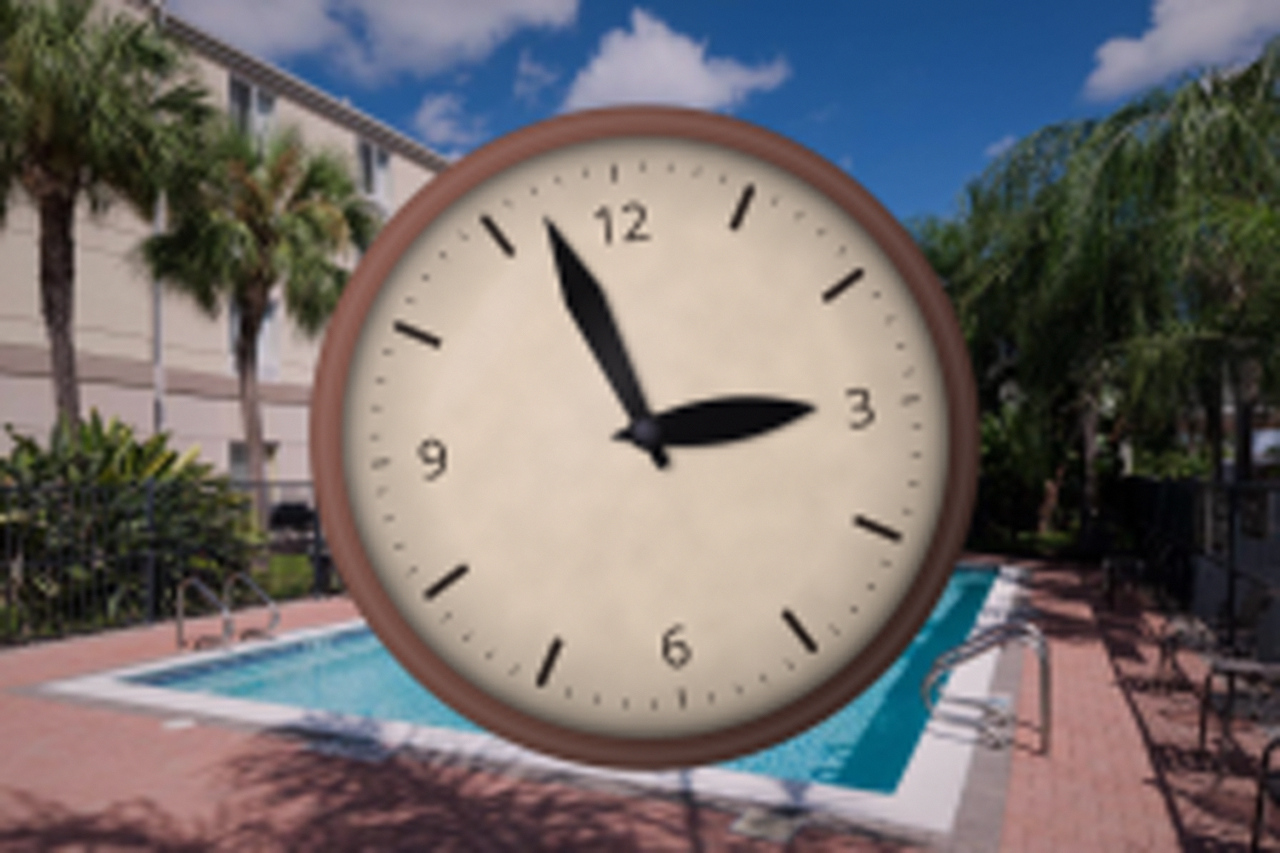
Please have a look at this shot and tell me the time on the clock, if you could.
2:57
